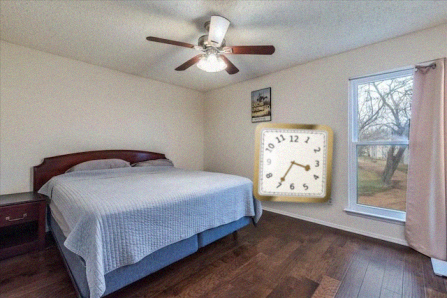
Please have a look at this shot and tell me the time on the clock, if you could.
3:35
